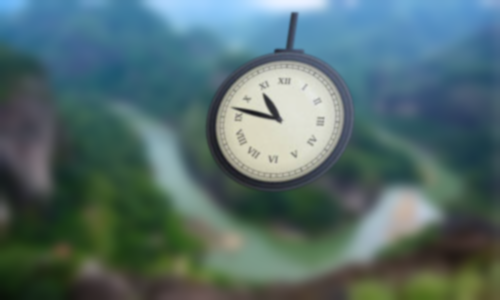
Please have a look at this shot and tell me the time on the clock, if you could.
10:47
